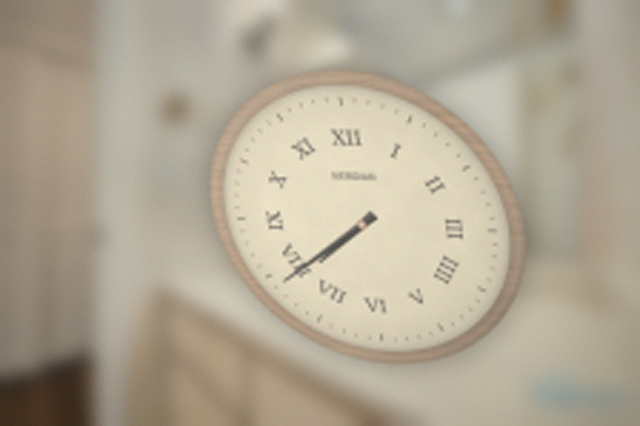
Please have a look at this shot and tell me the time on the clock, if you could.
7:39
